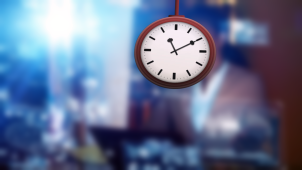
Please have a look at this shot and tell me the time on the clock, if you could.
11:10
